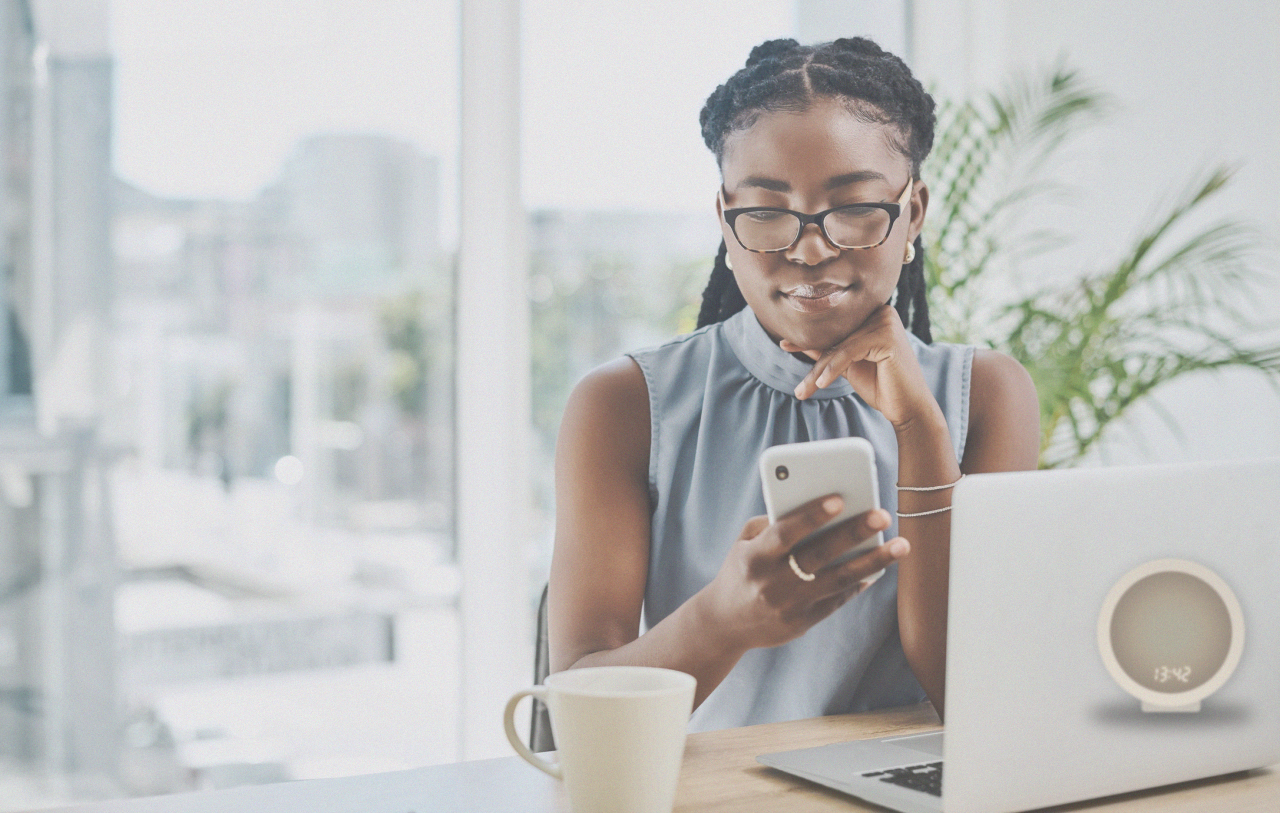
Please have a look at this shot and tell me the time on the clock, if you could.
13:42
